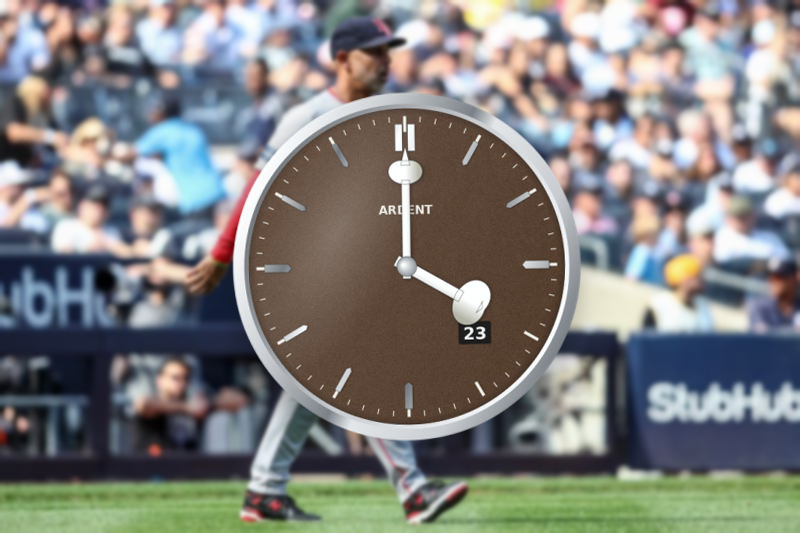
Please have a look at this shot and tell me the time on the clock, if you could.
4:00
